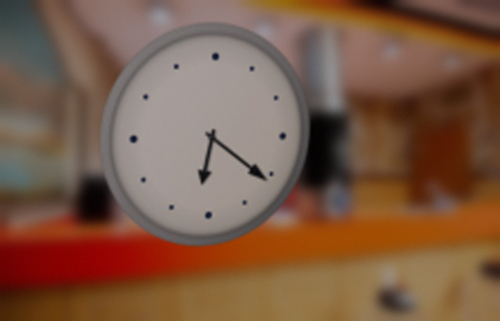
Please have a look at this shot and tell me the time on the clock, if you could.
6:21
